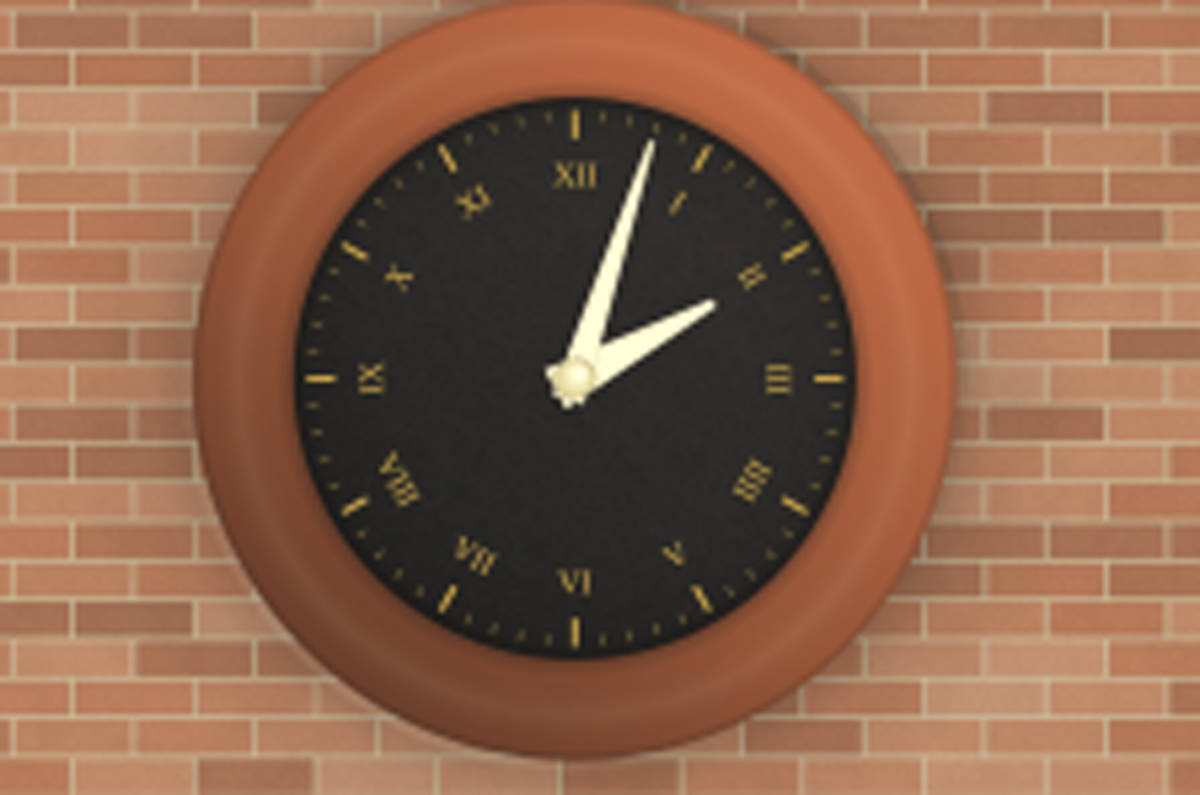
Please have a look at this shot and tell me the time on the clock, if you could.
2:03
